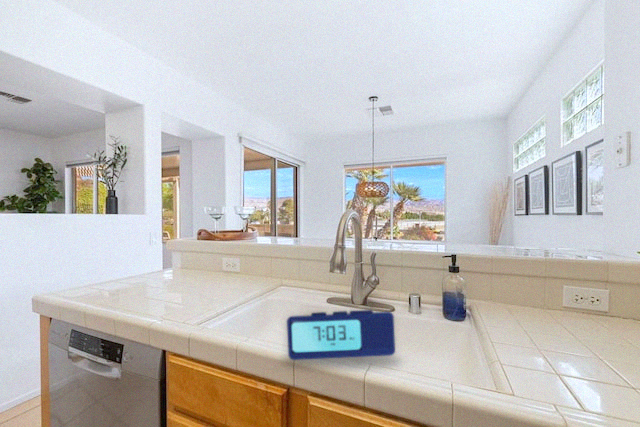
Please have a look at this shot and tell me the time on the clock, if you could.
7:03
